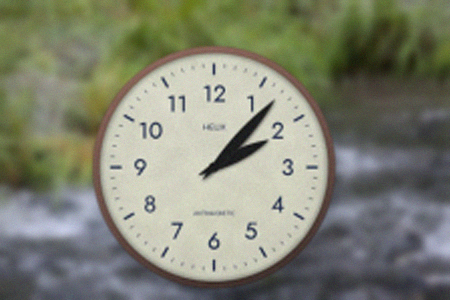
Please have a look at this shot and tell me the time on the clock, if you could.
2:07
